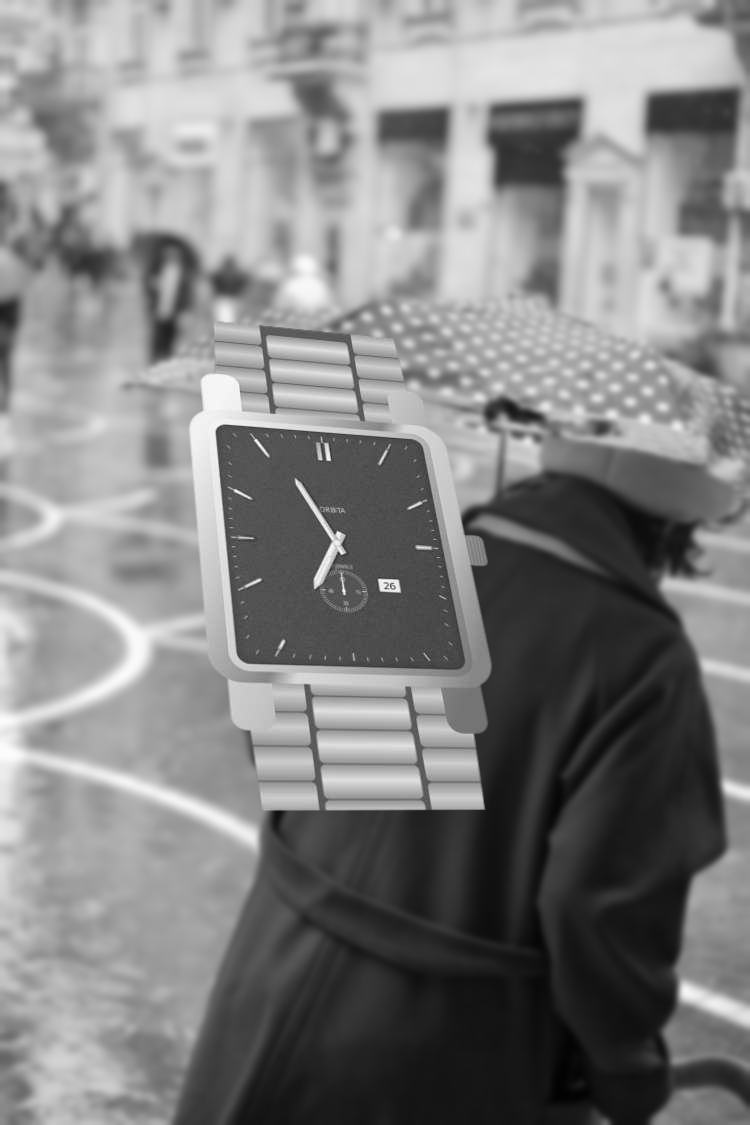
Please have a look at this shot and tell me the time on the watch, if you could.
6:56
